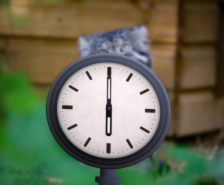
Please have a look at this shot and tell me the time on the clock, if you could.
6:00
